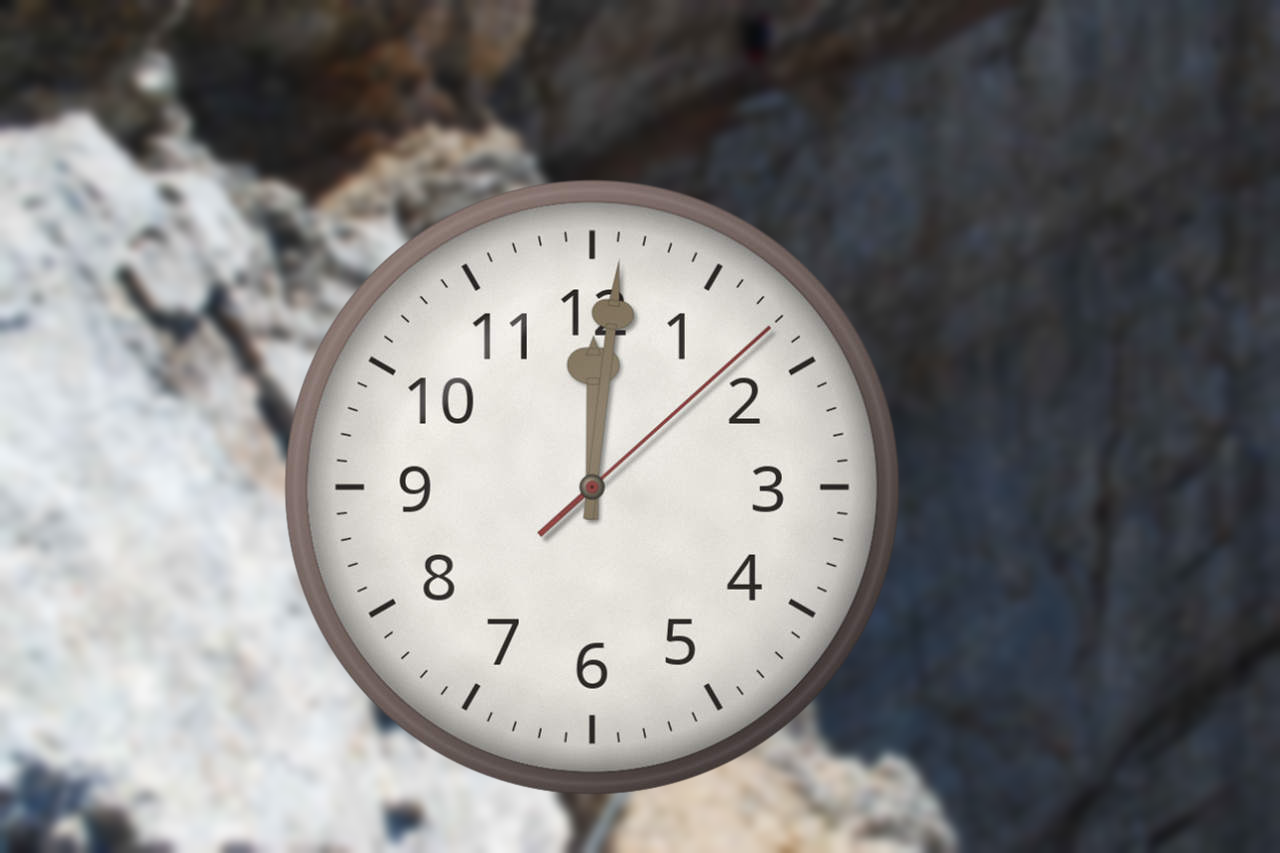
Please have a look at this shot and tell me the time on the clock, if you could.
12:01:08
